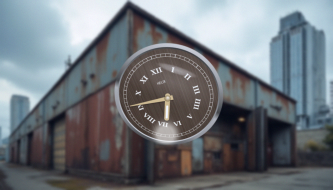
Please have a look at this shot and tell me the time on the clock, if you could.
6:46
